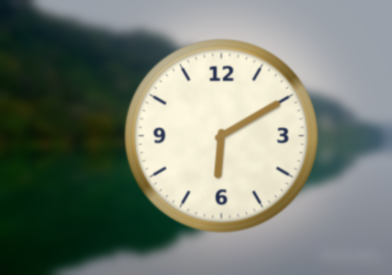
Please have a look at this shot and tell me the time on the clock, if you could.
6:10
